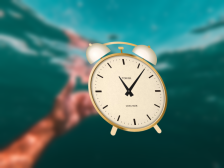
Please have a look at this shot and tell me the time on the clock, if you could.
11:07
